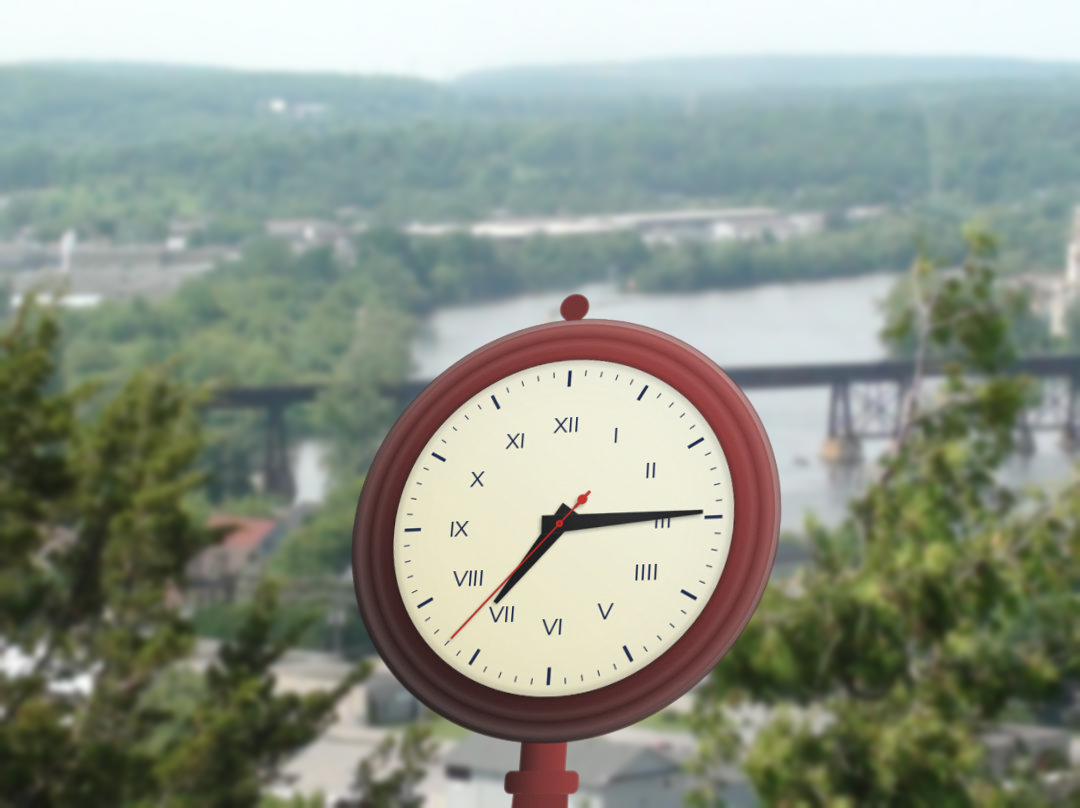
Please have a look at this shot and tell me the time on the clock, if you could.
7:14:37
